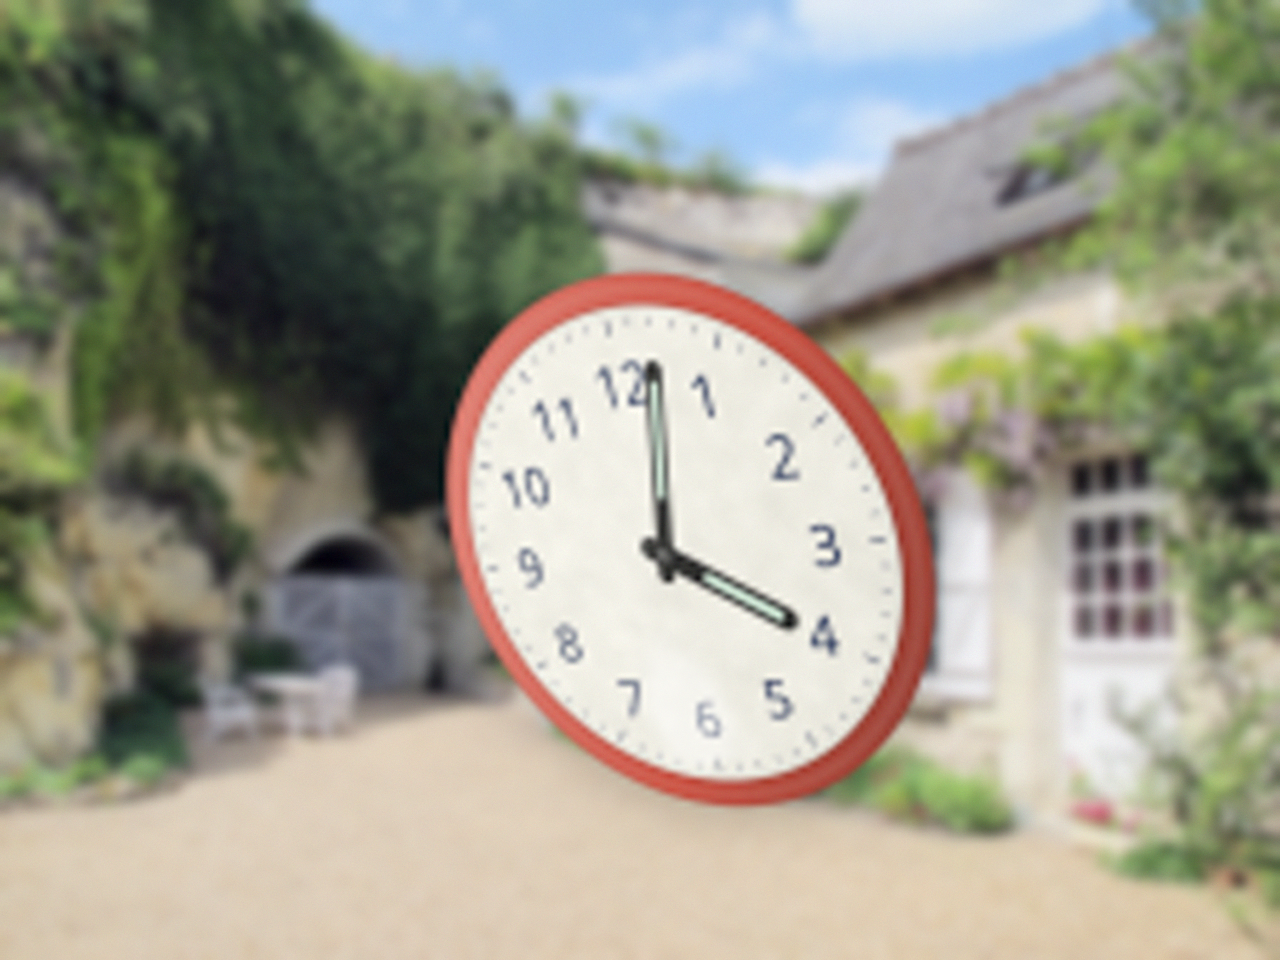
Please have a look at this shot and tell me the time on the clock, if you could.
4:02
